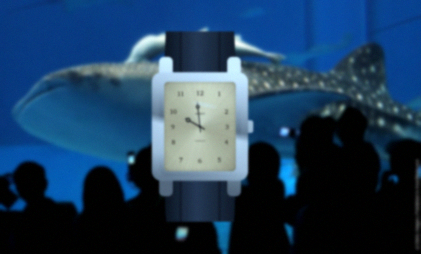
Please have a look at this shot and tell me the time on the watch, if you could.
9:59
